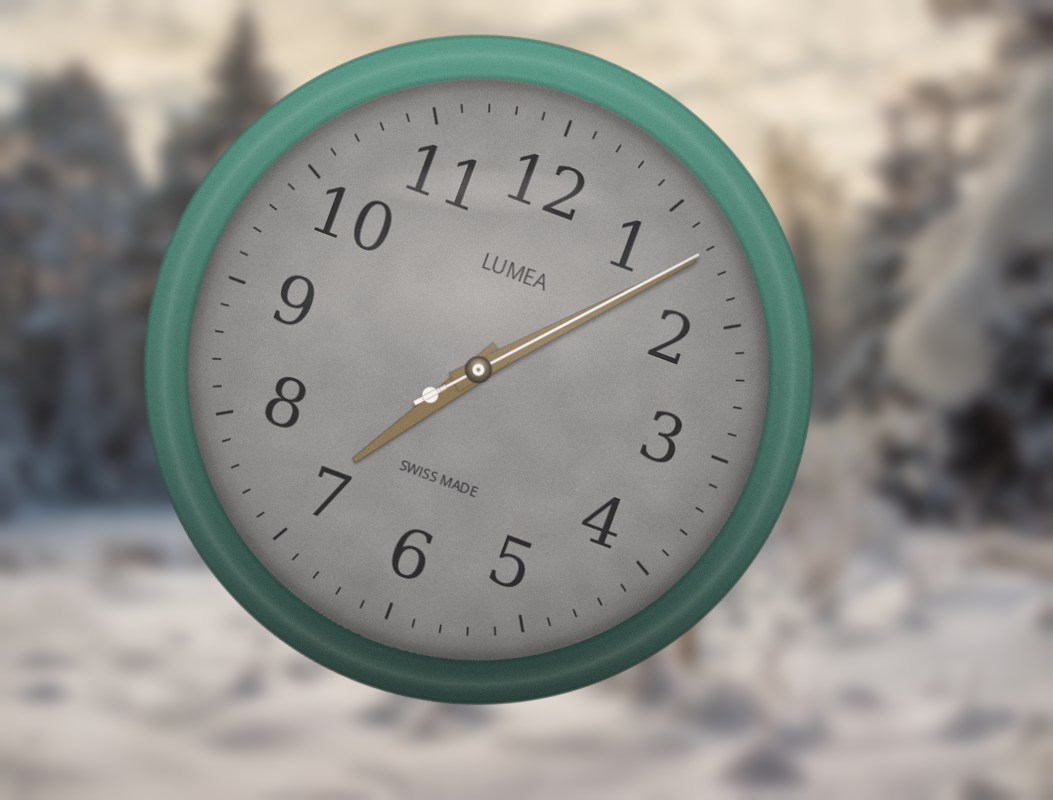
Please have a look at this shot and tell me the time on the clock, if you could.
7:07:07
